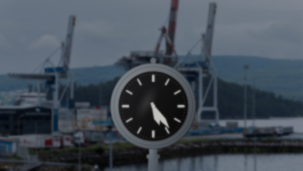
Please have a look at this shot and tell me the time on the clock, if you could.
5:24
